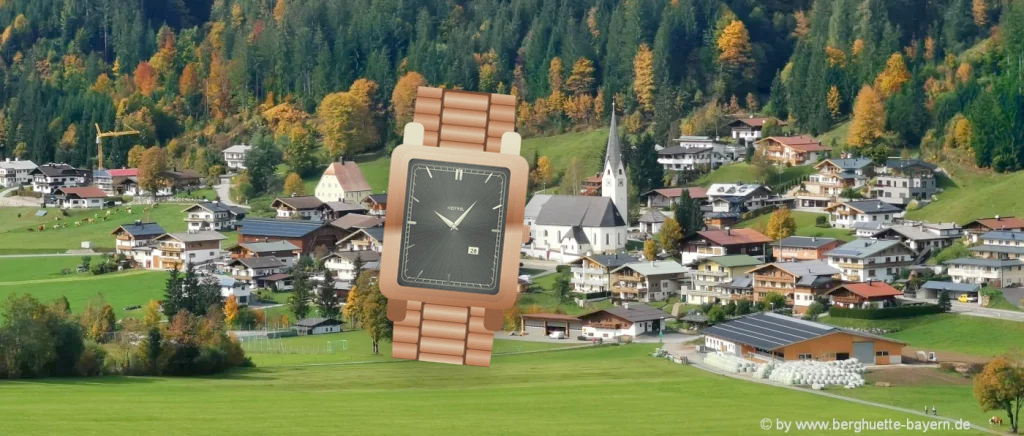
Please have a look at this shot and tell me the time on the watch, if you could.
10:06
